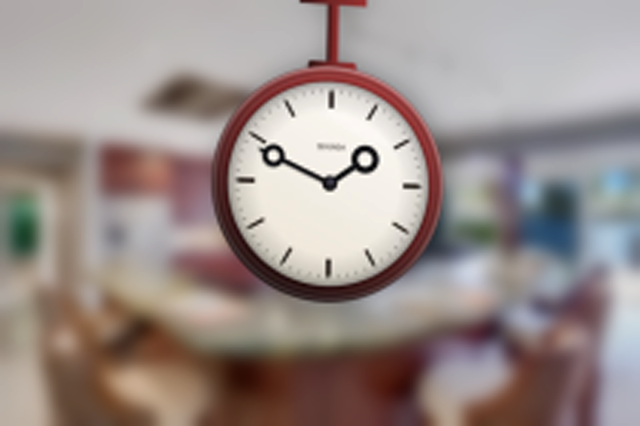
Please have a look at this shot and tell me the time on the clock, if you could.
1:49
